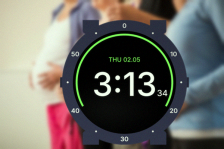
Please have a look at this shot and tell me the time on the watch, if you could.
3:13:34
